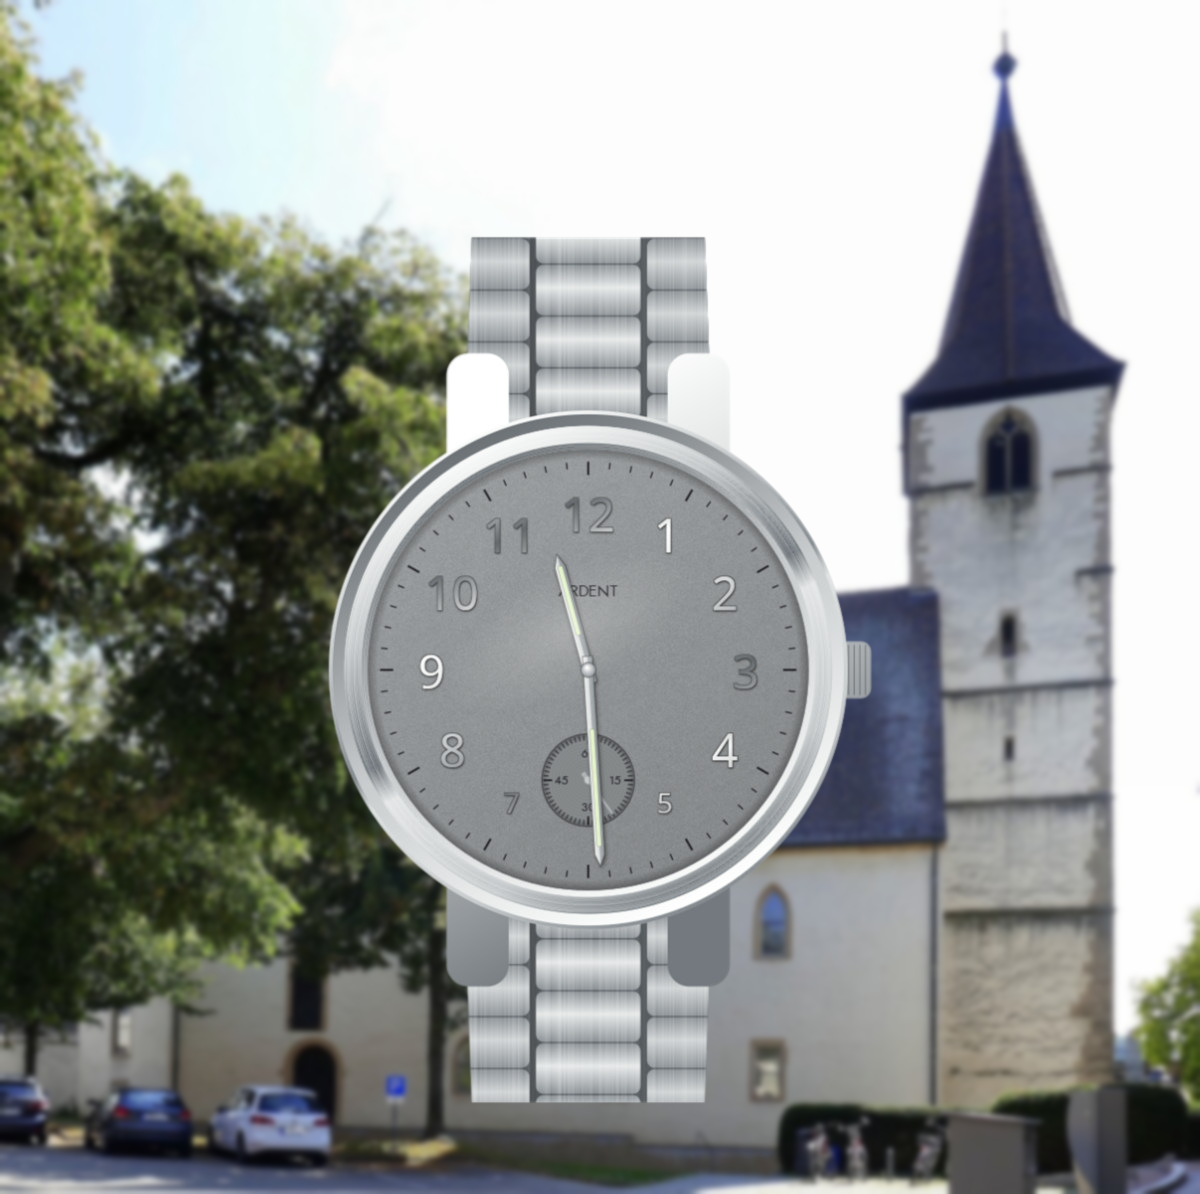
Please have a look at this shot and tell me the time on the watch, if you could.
11:29:24
